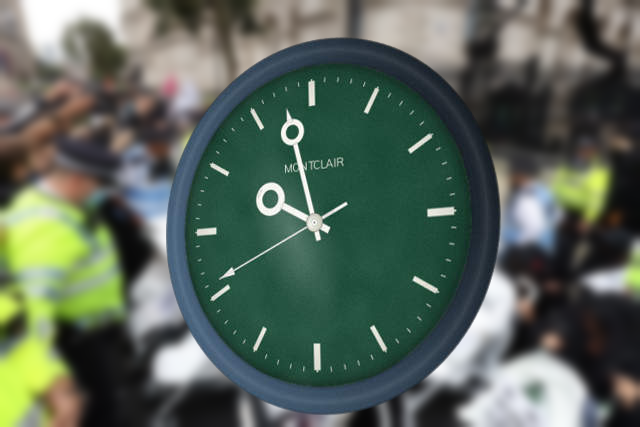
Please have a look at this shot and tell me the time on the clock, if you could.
9:57:41
